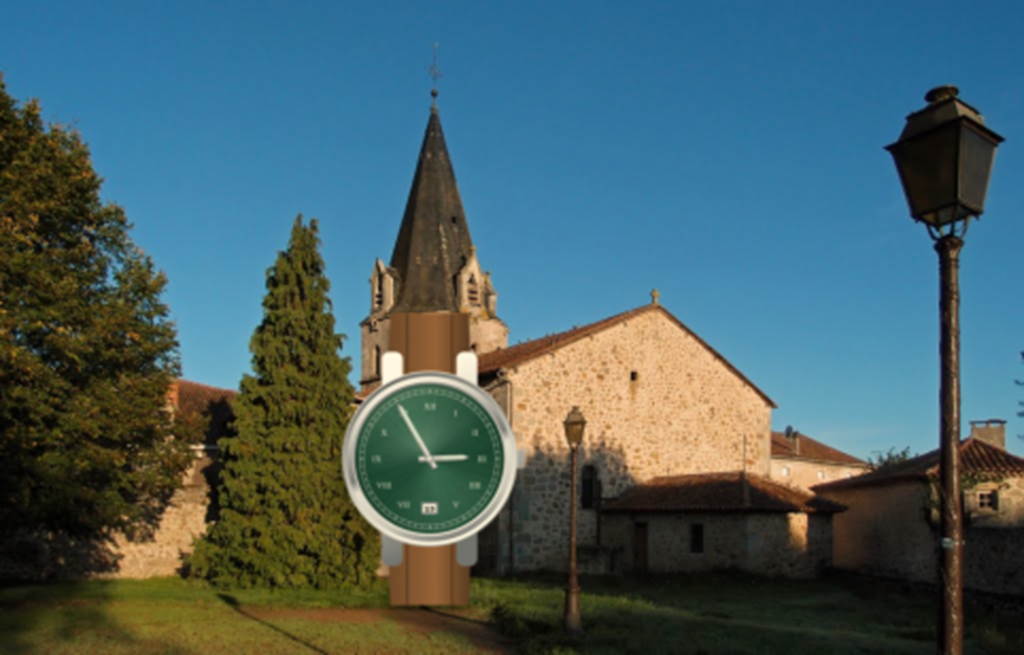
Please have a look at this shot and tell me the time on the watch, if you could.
2:55
